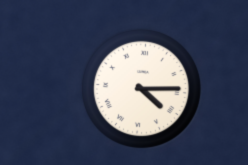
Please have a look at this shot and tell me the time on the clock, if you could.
4:14
